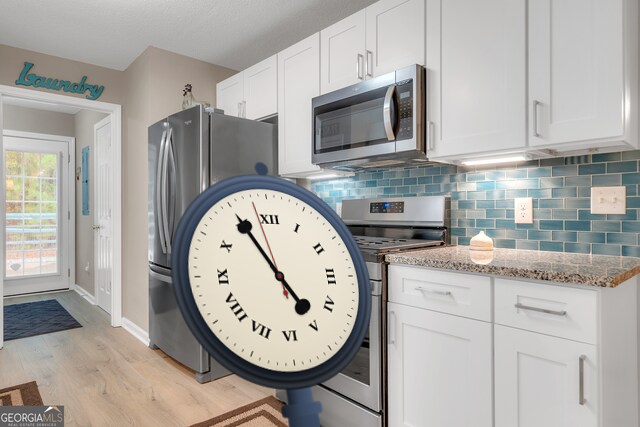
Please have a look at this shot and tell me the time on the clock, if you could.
4:54:58
